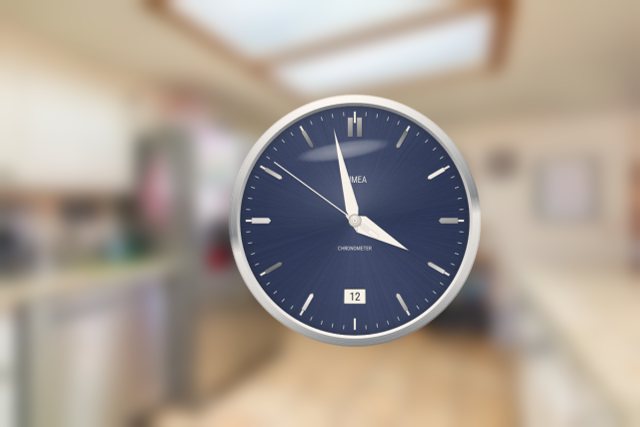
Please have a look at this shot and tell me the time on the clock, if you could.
3:57:51
